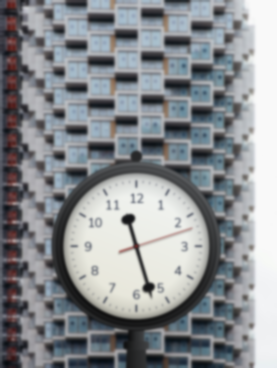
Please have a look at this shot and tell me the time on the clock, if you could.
11:27:12
